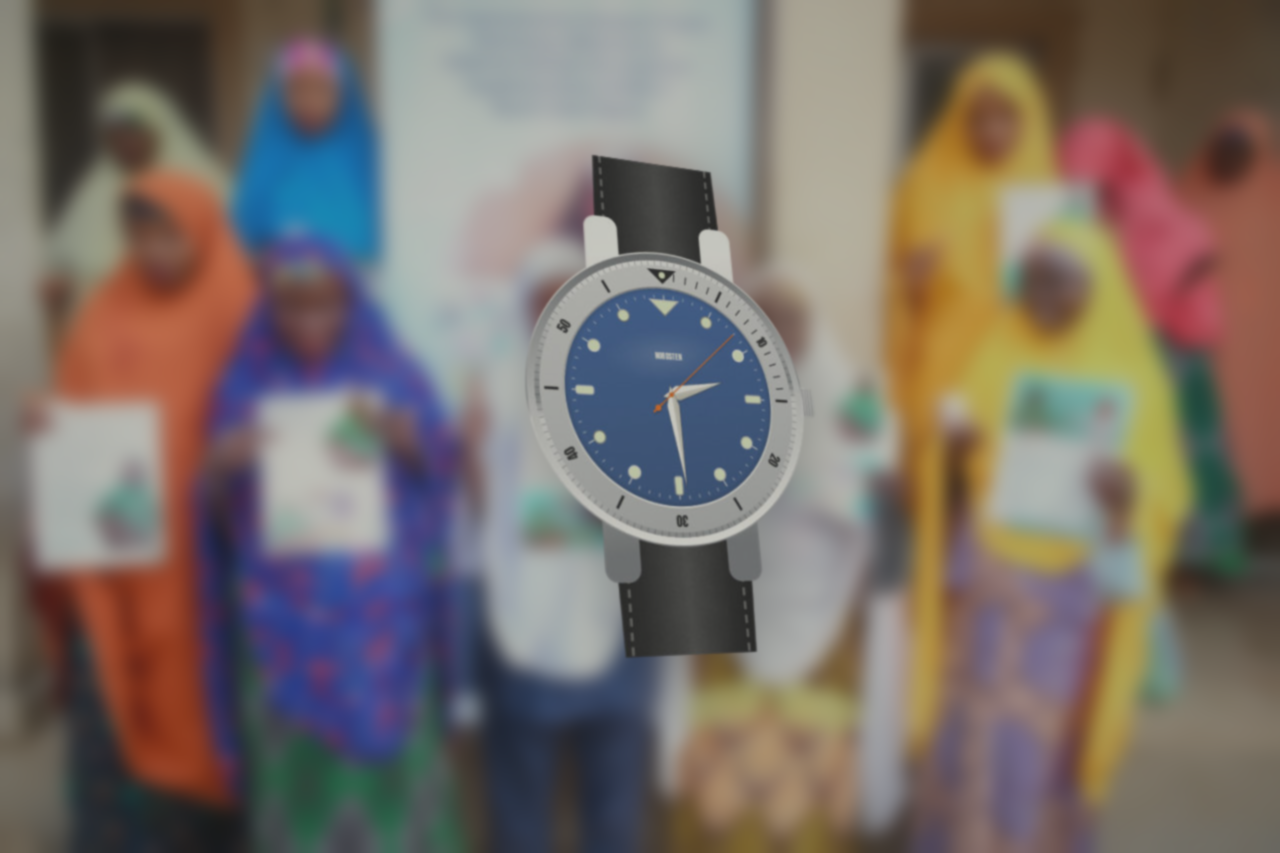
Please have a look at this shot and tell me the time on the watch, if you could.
2:29:08
